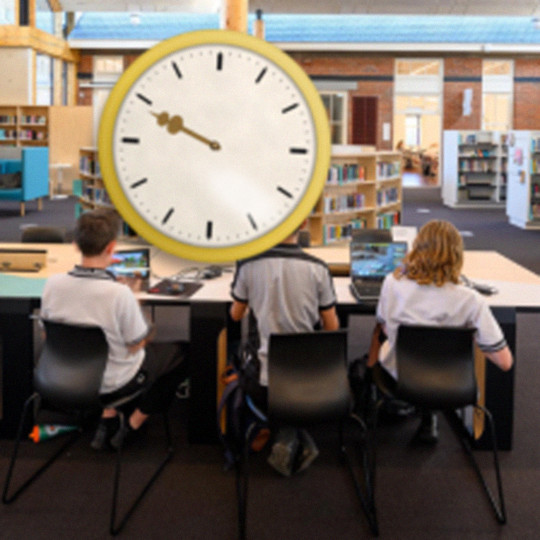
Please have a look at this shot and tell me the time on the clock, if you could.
9:49
